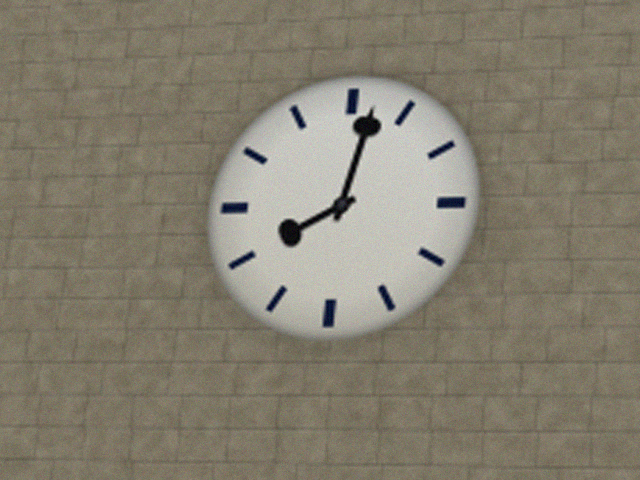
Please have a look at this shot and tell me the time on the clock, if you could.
8:02
